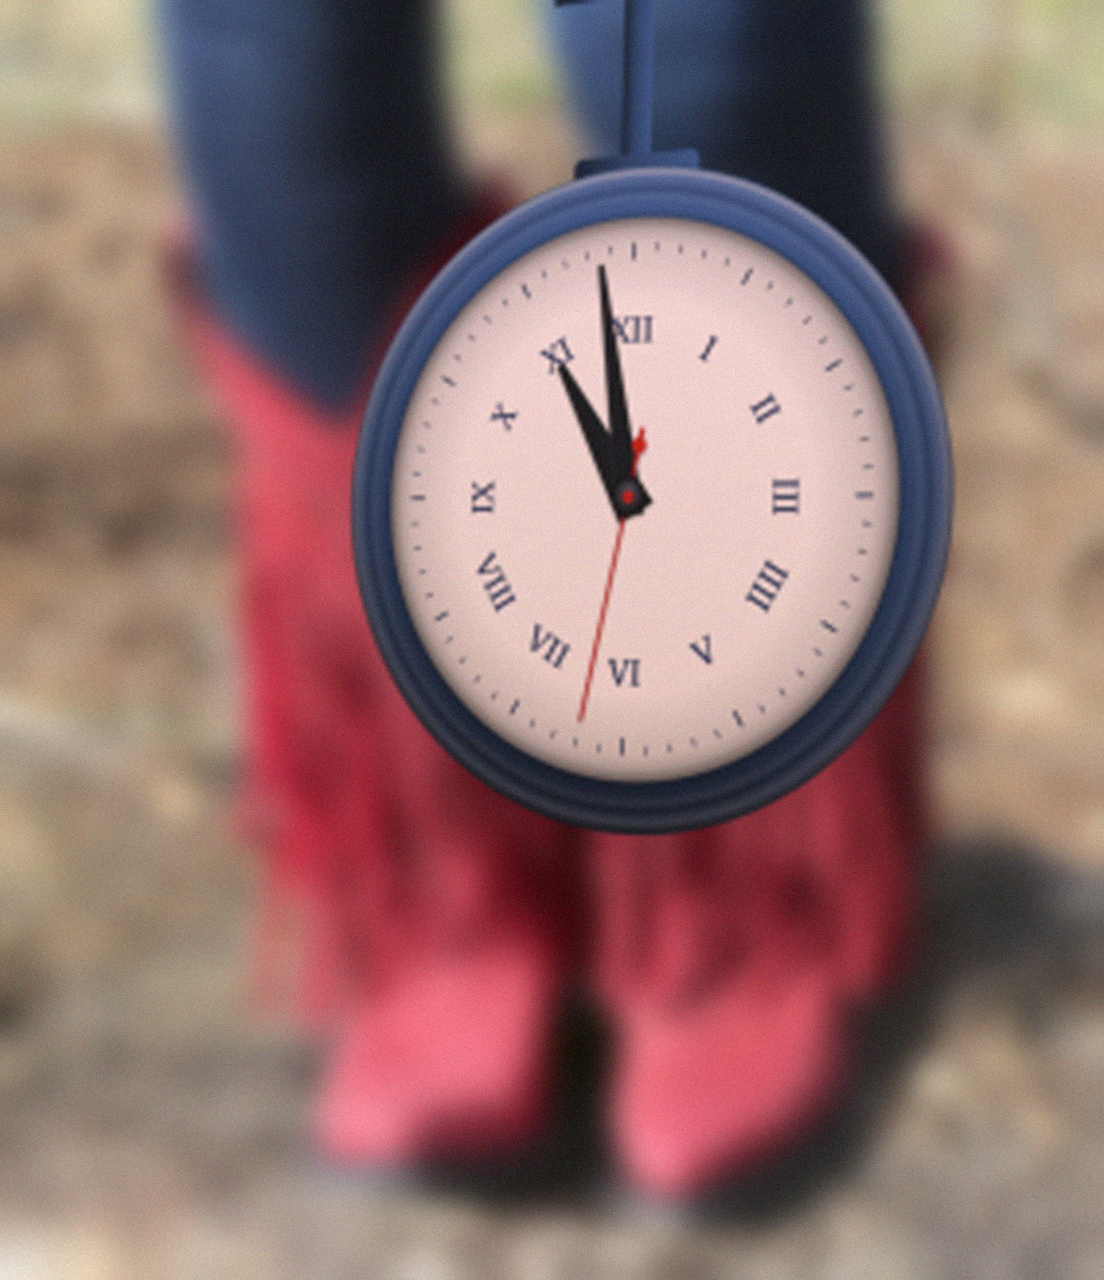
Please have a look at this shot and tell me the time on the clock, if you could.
10:58:32
